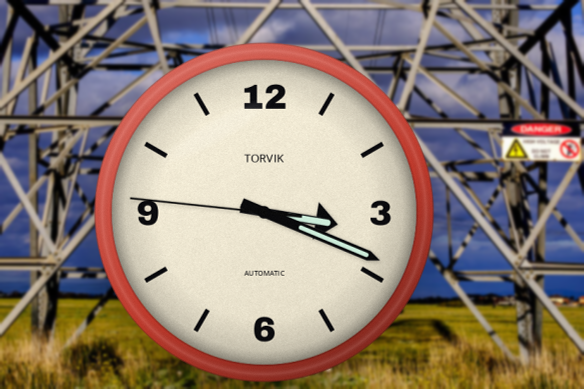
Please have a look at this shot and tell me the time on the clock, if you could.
3:18:46
